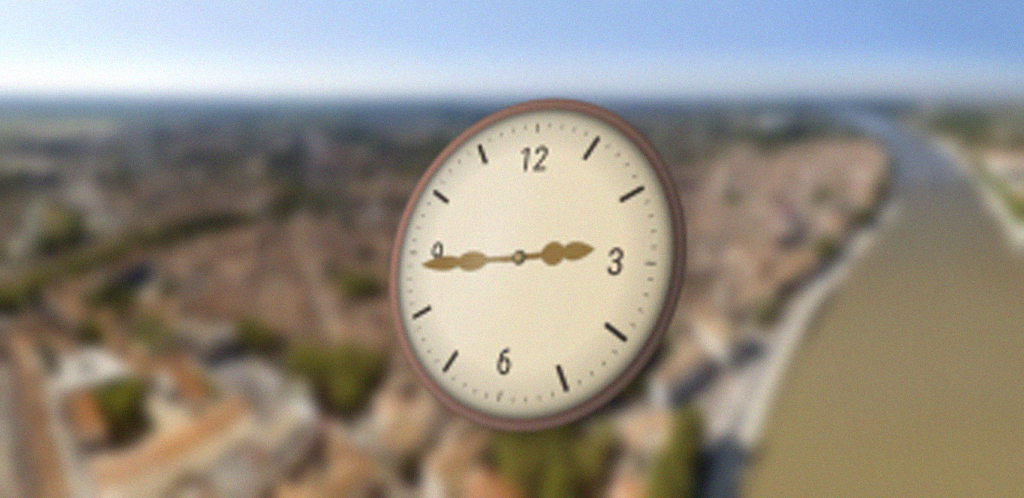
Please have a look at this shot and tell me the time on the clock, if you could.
2:44
